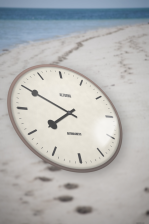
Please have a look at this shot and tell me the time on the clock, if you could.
7:50
